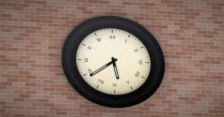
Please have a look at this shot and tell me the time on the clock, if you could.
5:39
